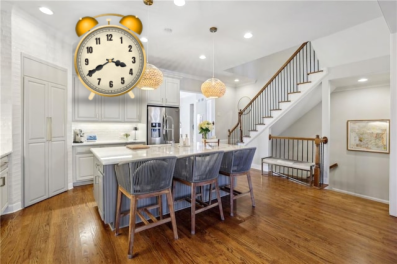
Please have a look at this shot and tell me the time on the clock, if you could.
3:40
